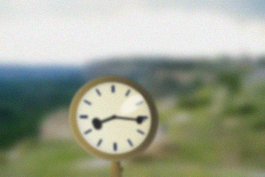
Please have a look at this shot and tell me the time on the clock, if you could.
8:16
